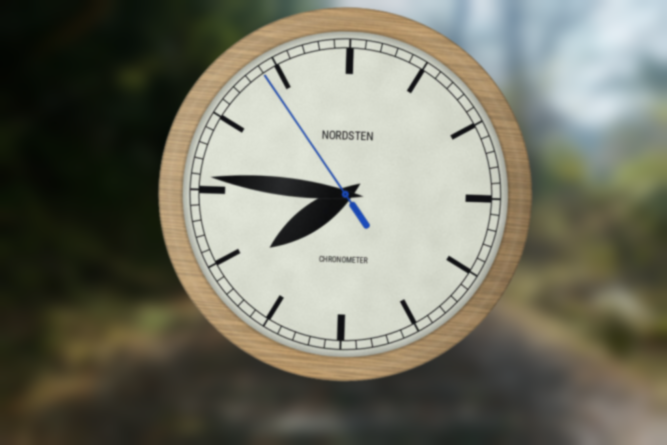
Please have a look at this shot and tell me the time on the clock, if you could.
7:45:54
